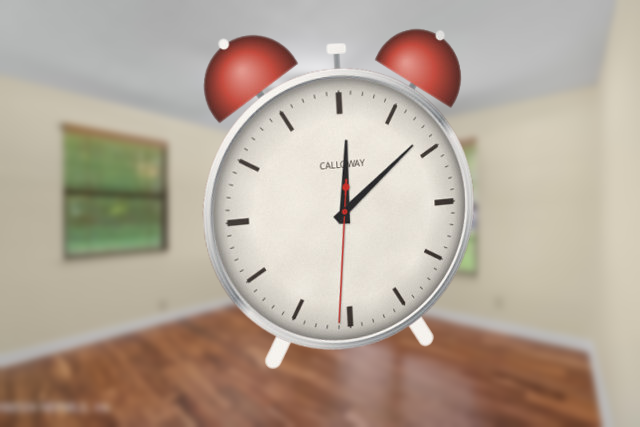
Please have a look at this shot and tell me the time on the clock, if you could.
12:08:31
